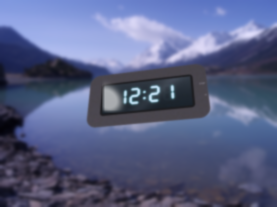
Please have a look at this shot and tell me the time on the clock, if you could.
12:21
